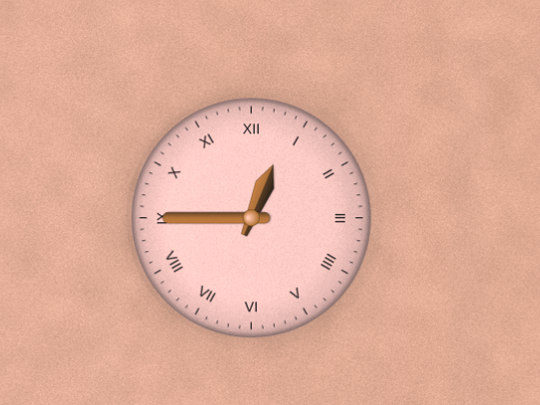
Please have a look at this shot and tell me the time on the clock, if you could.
12:45
